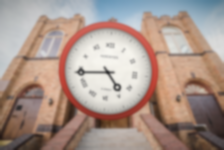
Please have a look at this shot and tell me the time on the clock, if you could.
4:44
